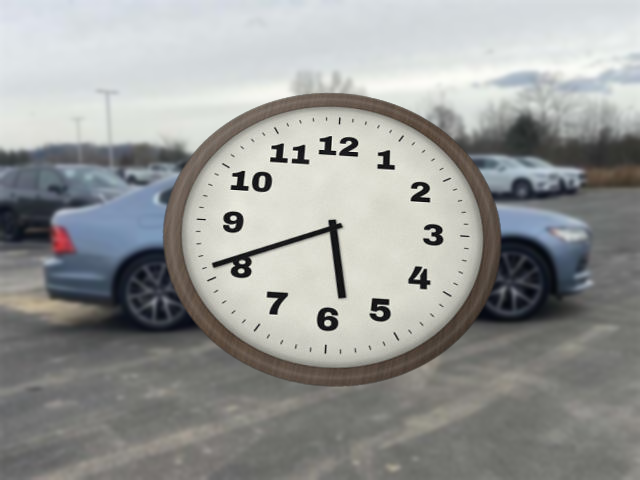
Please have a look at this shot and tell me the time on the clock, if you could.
5:41
